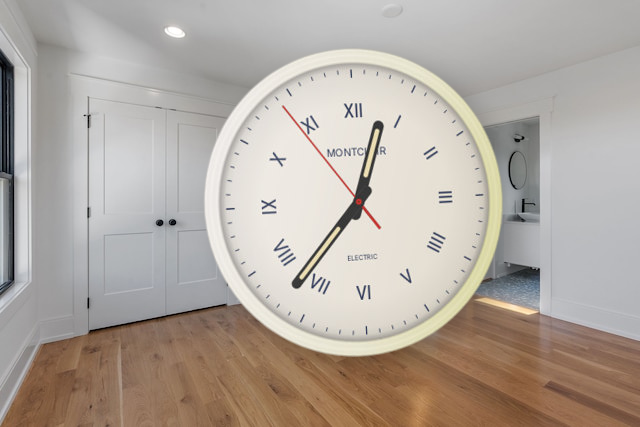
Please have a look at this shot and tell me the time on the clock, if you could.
12:36:54
